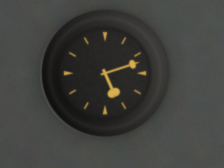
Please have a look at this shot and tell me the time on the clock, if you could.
5:12
